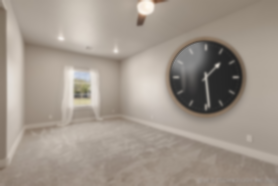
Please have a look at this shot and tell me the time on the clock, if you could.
1:29
